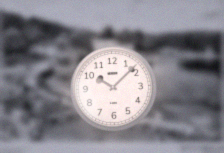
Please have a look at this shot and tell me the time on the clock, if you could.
10:08
